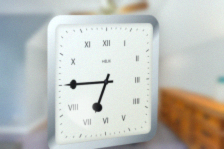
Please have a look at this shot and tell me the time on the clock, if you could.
6:45
